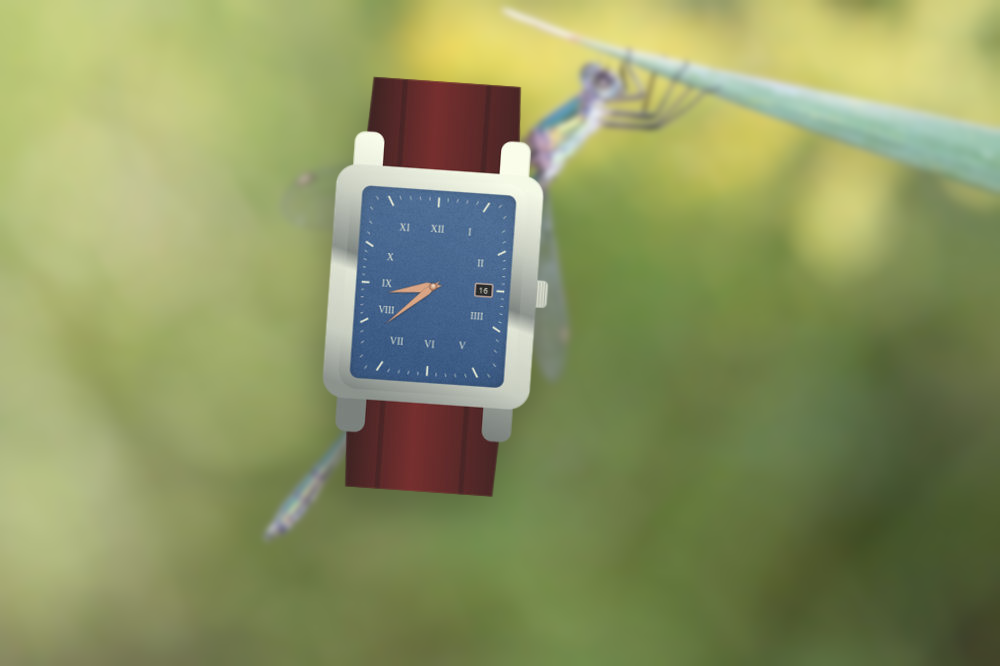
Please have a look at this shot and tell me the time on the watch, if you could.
8:38
